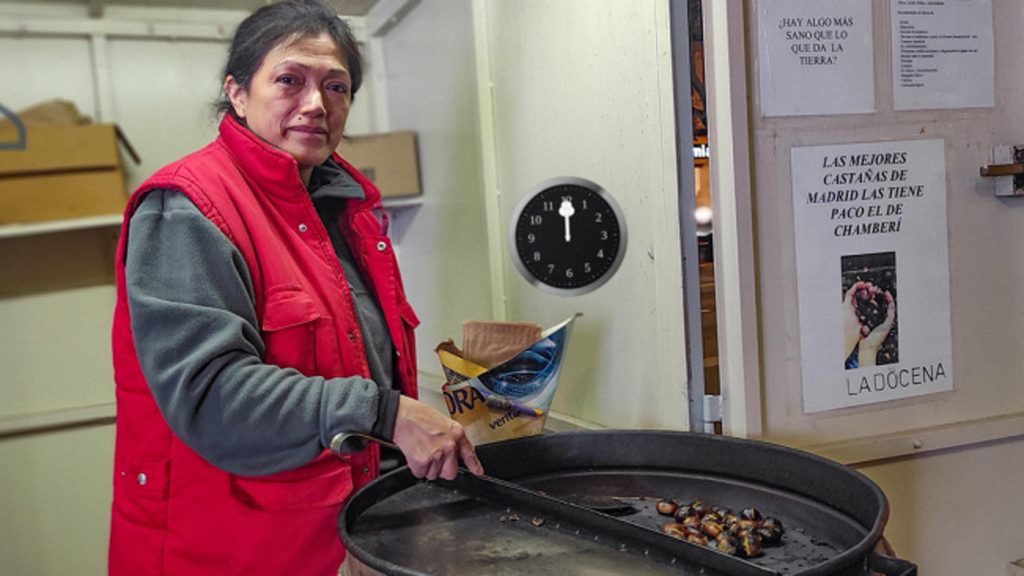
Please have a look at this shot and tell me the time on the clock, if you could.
12:00
